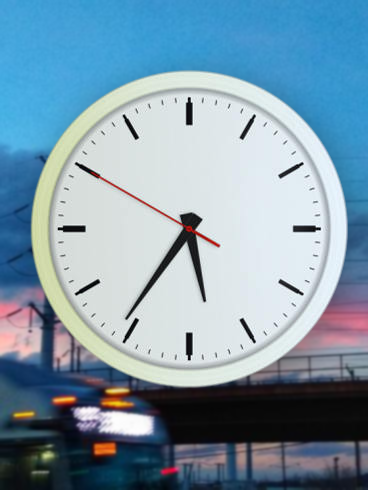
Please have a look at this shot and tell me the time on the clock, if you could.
5:35:50
